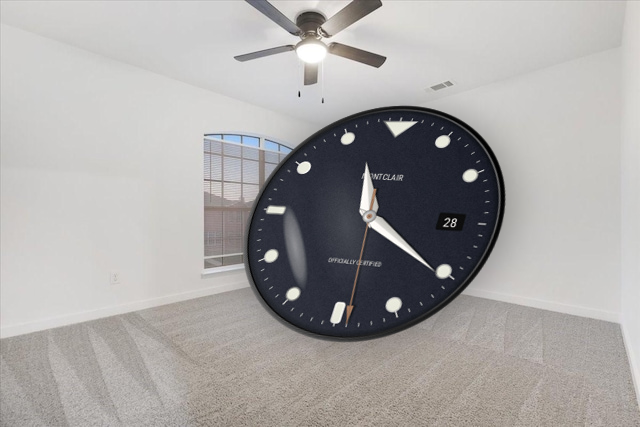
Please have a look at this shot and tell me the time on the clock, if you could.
11:20:29
